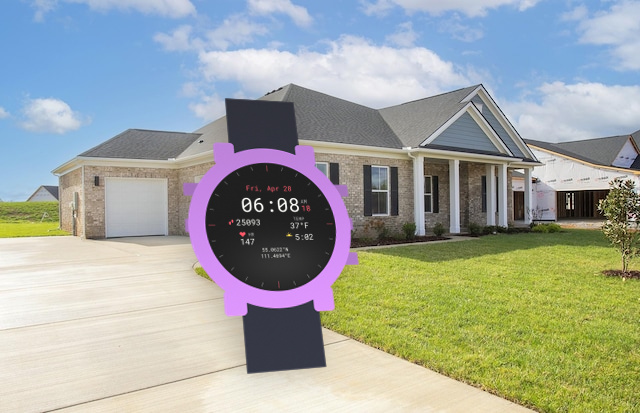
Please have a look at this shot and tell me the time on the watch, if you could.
6:08:18
